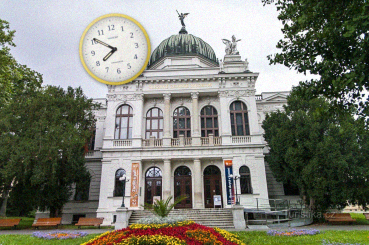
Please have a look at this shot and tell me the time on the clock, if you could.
7:51
